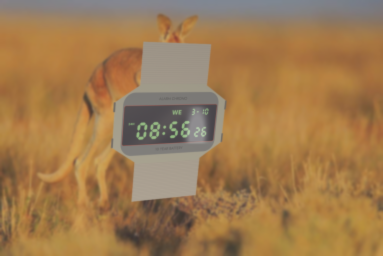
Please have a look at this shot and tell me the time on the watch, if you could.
8:56:26
